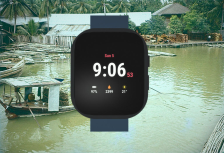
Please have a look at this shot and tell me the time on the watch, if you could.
9:06
